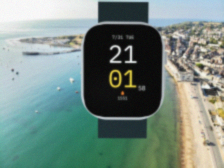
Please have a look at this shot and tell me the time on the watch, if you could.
21:01
